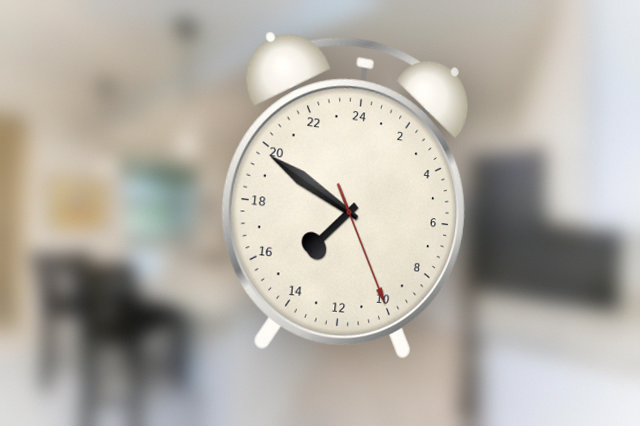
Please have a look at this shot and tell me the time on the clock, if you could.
14:49:25
